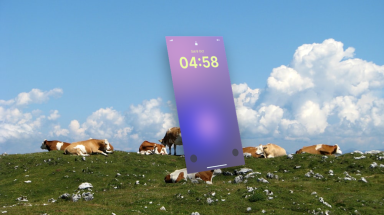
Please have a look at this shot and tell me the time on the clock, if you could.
4:58
